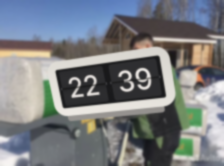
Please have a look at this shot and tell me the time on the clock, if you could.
22:39
